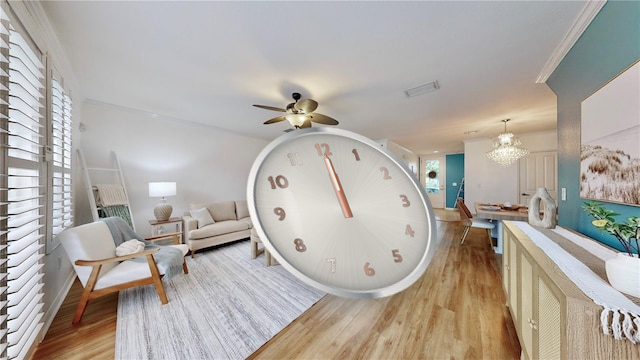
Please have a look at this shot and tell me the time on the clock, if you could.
12:00
